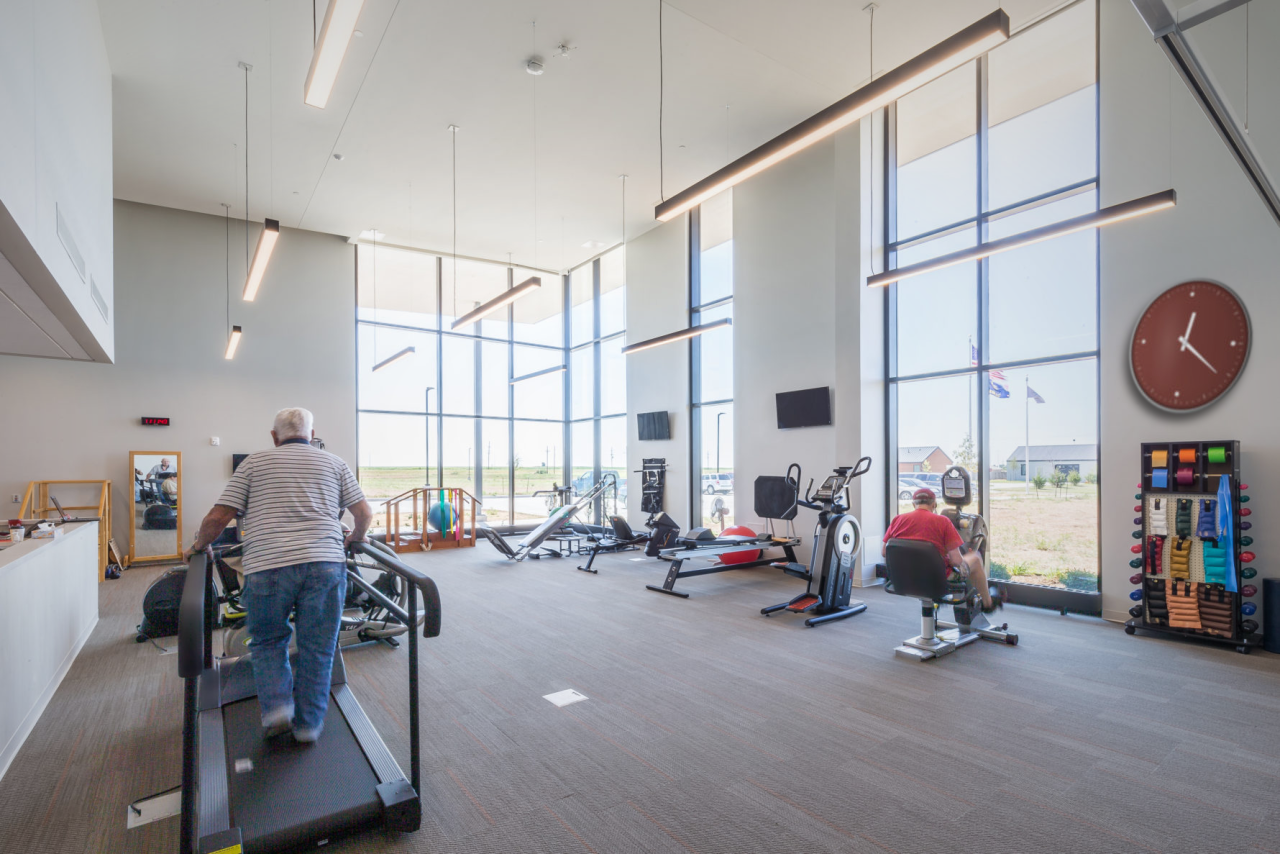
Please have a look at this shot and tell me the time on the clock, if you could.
12:21
